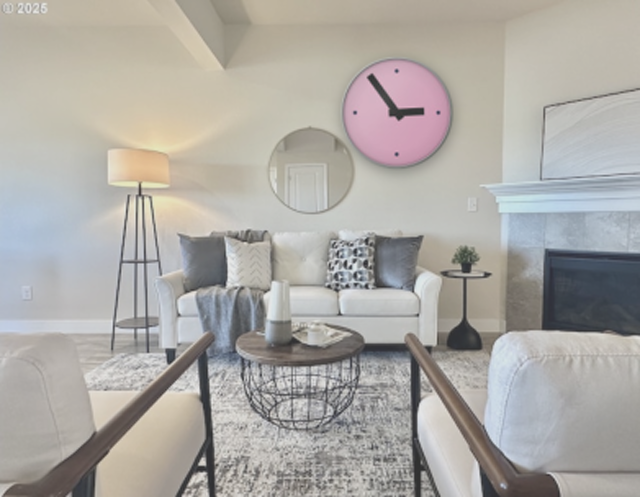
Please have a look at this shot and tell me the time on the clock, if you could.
2:54
